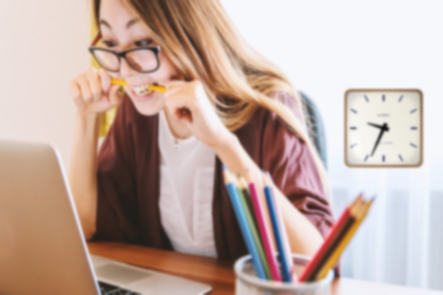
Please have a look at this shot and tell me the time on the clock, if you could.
9:34
